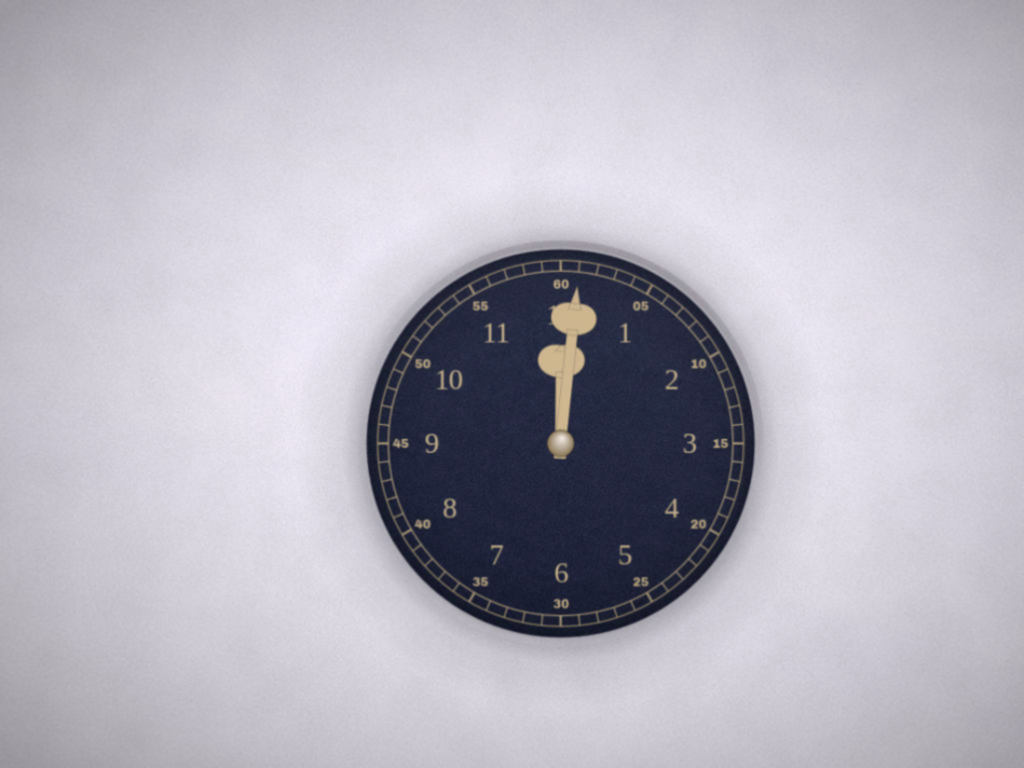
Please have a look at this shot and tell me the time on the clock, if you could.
12:01
